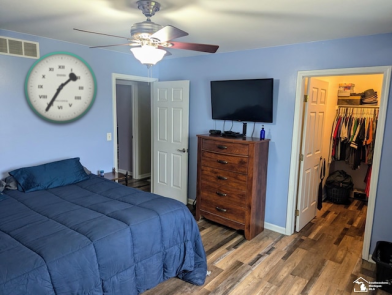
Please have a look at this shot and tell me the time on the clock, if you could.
1:35
